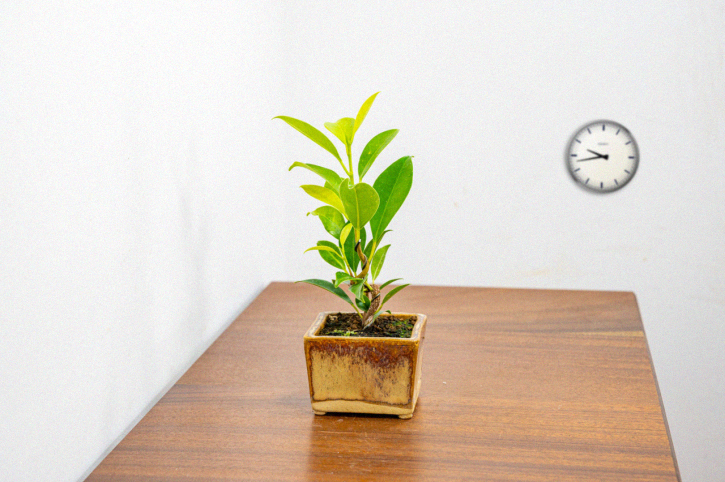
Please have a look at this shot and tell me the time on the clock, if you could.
9:43
